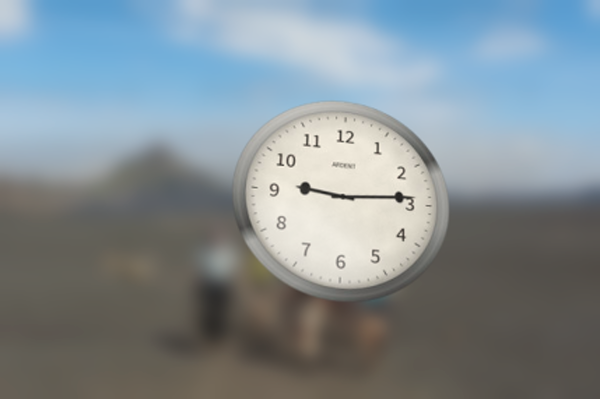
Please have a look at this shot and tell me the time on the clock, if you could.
9:14
